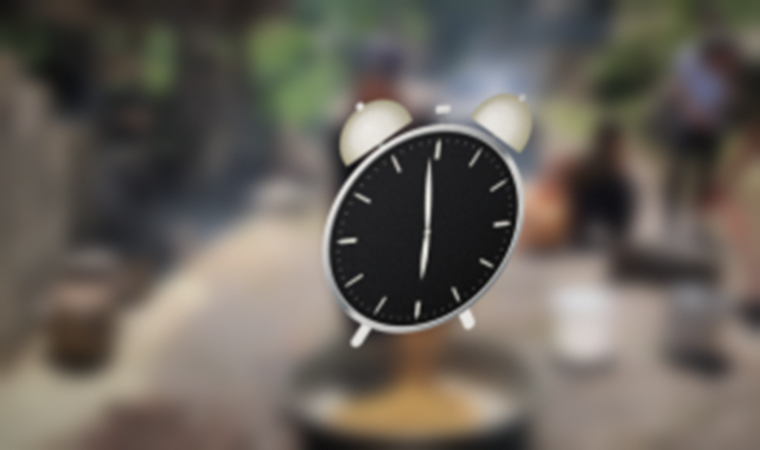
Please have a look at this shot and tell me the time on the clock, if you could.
5:59
